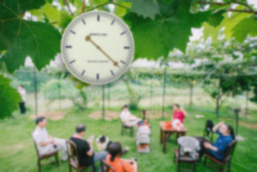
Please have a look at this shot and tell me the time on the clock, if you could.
10:22
